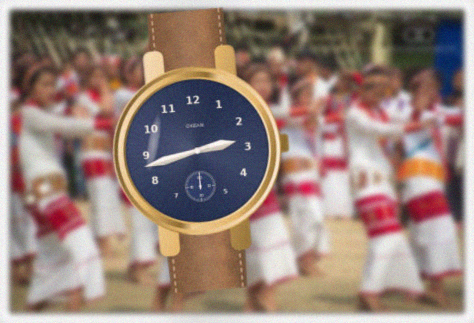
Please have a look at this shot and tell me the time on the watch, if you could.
2:43
